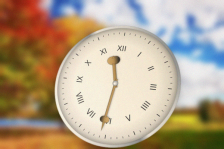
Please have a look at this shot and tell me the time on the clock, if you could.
11:31
